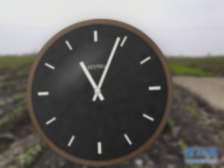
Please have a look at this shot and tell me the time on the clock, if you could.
11:04
